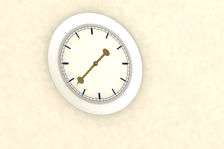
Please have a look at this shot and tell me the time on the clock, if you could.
1:38
